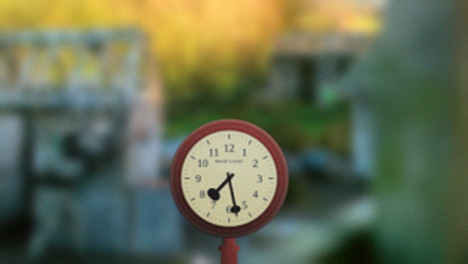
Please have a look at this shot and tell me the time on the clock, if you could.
7:28
